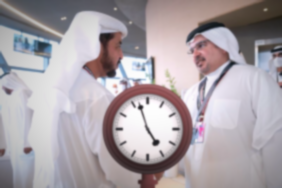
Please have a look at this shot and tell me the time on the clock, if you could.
4:57
